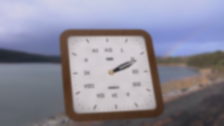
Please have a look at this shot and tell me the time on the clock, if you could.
2:11
